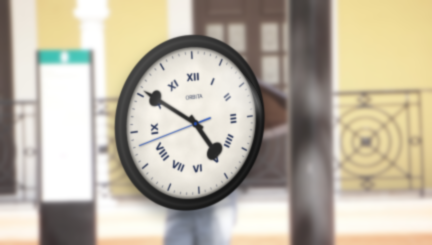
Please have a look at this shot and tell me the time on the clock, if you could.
4:50:43
